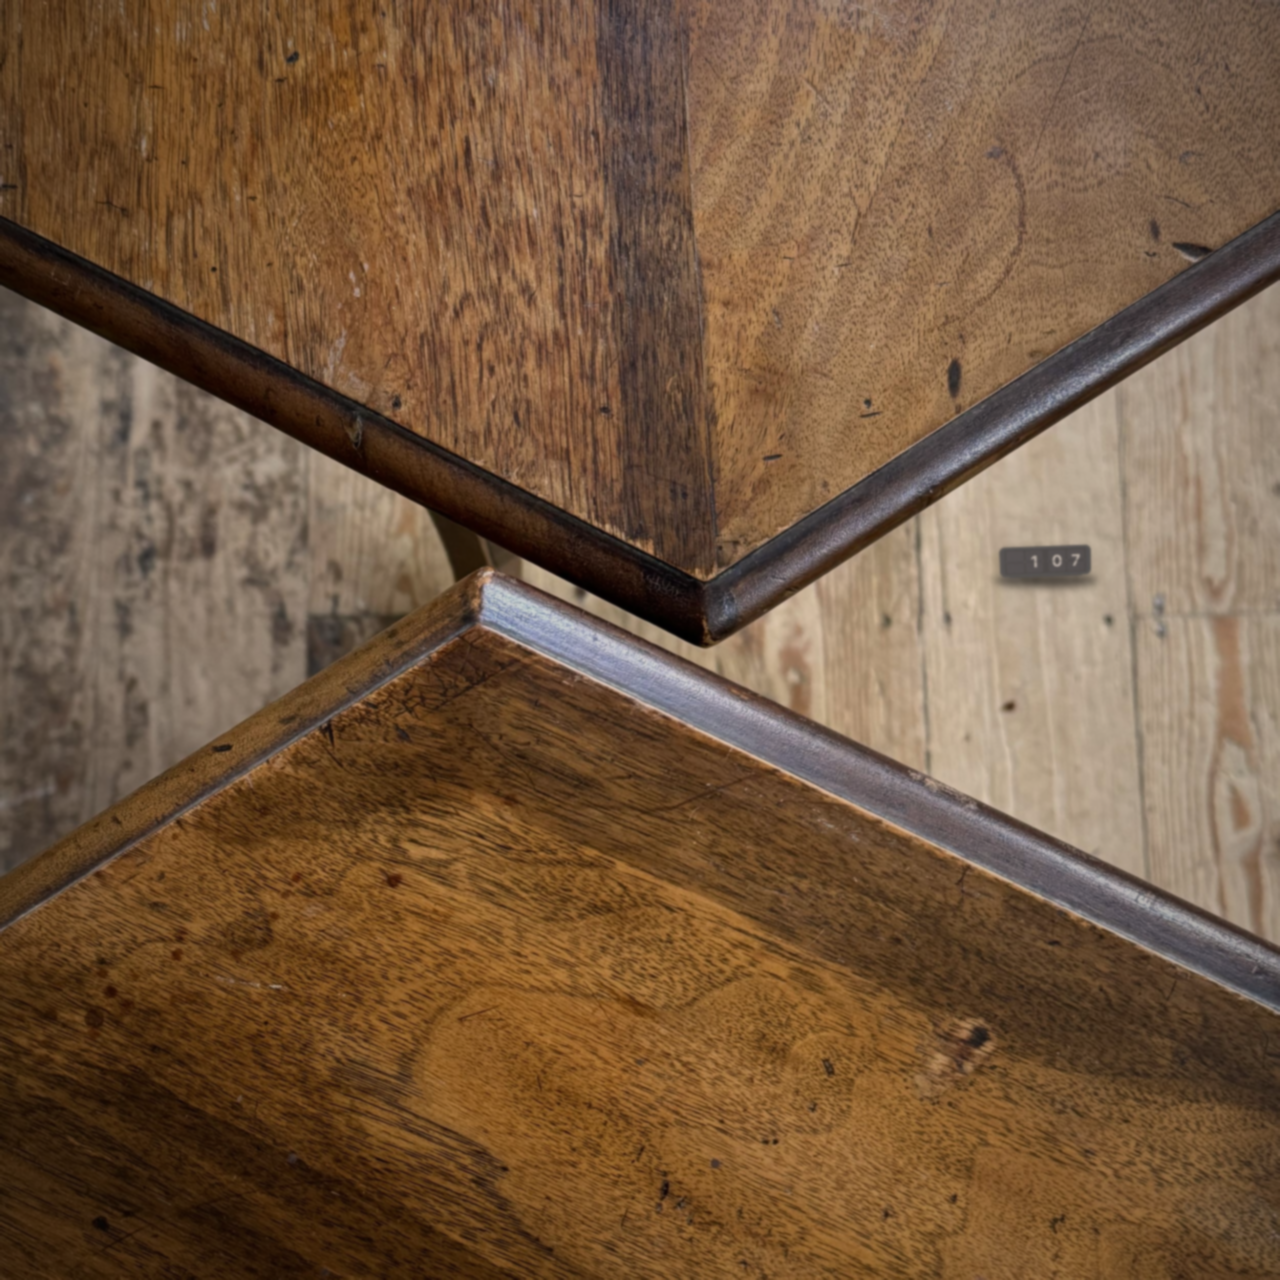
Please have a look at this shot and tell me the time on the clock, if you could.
1:07
